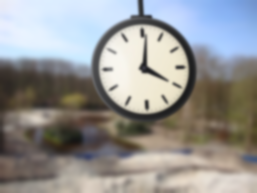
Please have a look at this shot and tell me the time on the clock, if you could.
4:01
